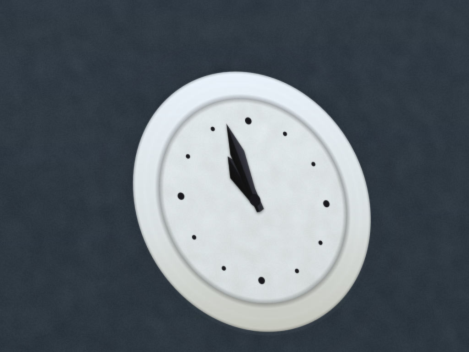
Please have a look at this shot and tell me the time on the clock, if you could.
10:57
